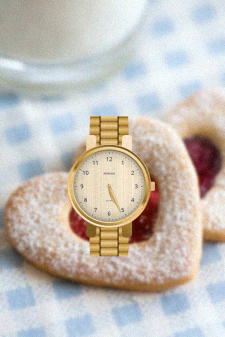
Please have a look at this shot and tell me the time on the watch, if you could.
5:26
